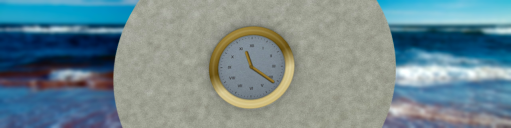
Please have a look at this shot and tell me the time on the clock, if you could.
11:21
